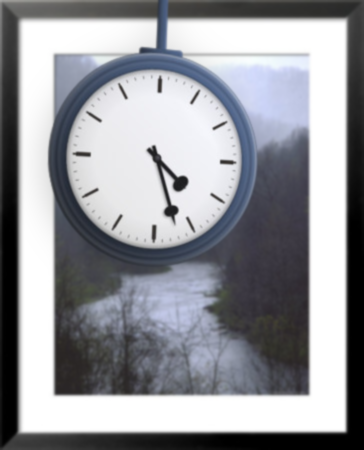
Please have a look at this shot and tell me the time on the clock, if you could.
4:27
